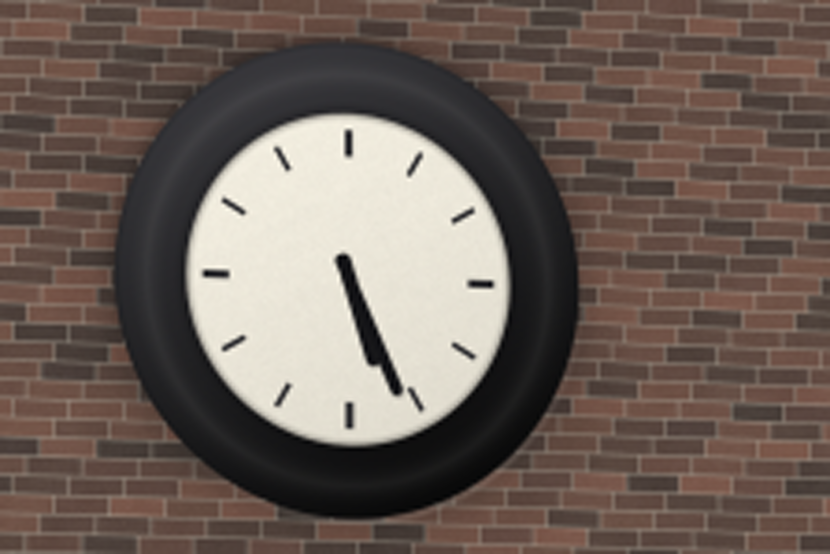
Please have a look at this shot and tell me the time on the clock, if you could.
5:26
